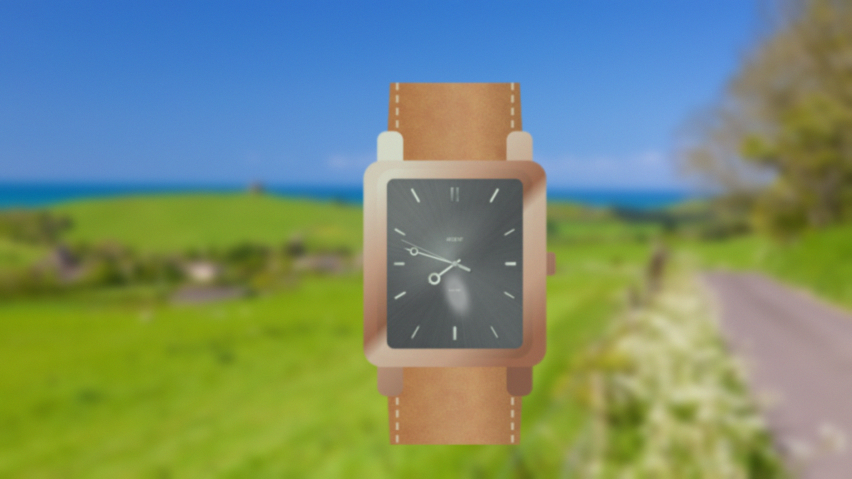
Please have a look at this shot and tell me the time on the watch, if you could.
7:47:49
